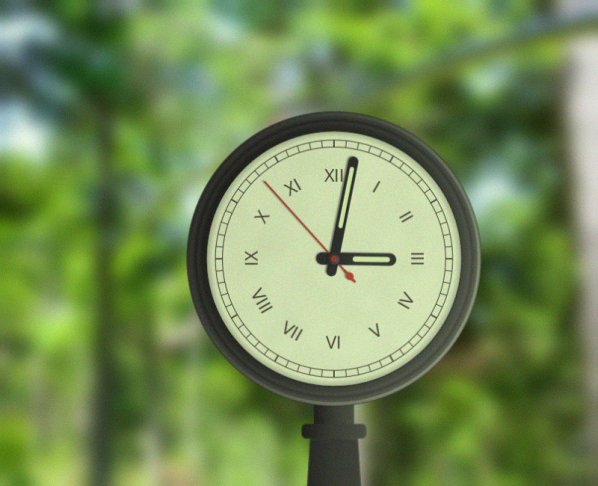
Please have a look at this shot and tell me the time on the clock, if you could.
3:01:53
